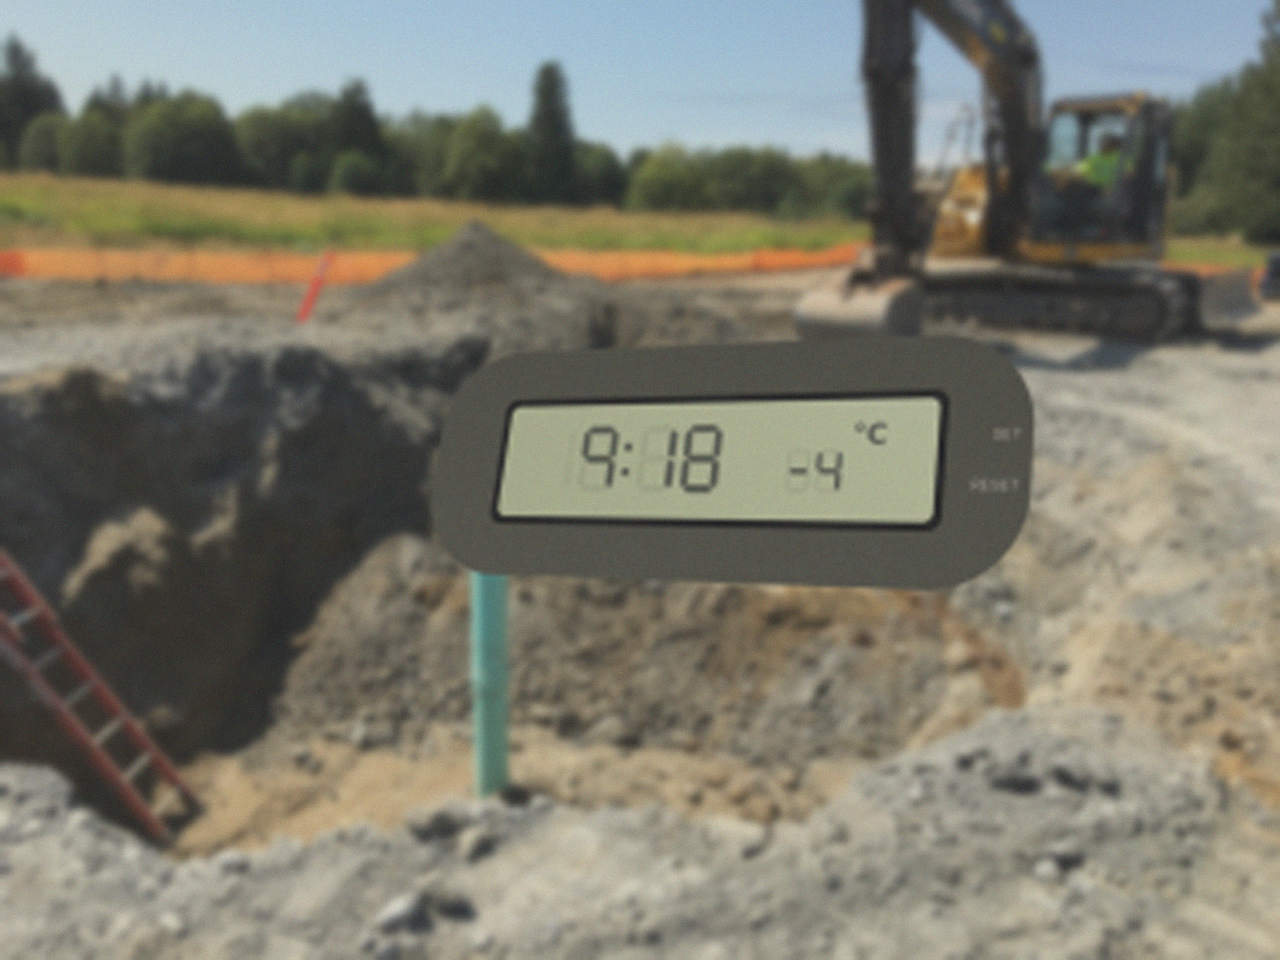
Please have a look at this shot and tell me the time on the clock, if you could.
9:18
